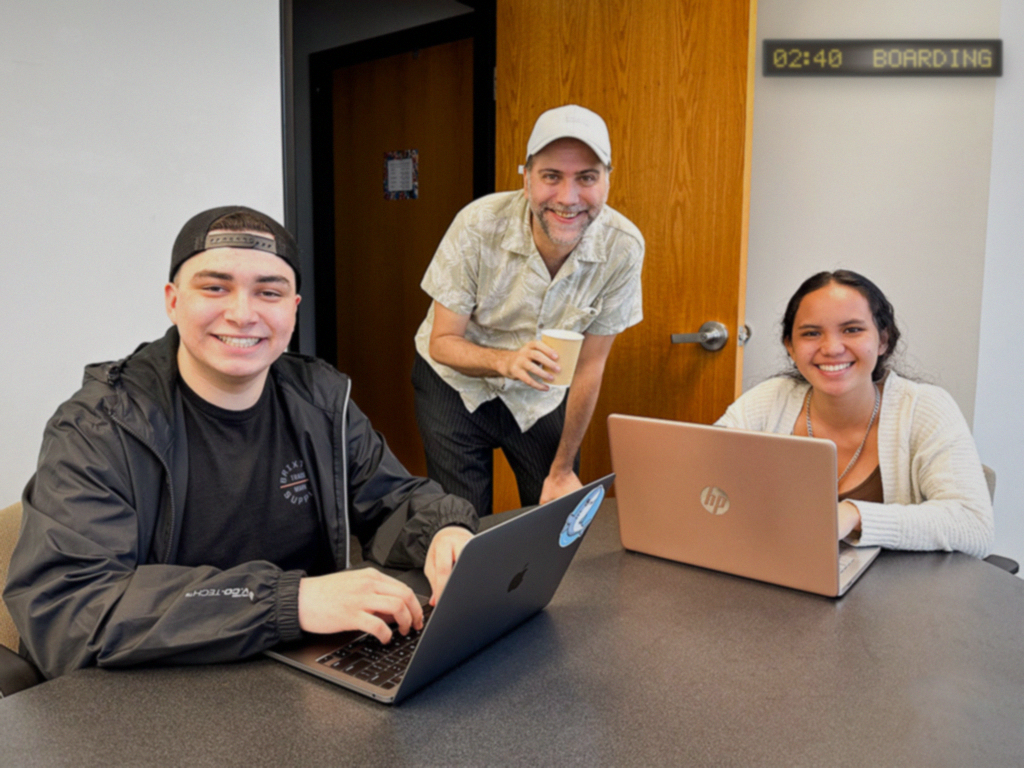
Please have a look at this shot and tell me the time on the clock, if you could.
2:40
